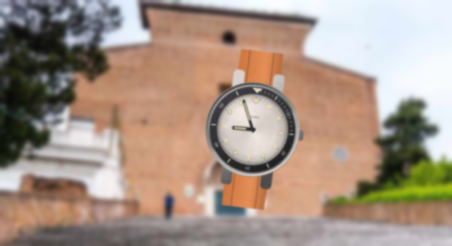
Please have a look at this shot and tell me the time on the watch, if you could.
8:56
